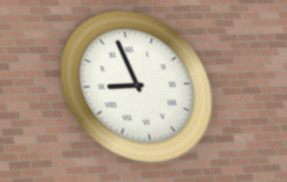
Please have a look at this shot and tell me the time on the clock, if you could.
8:58
